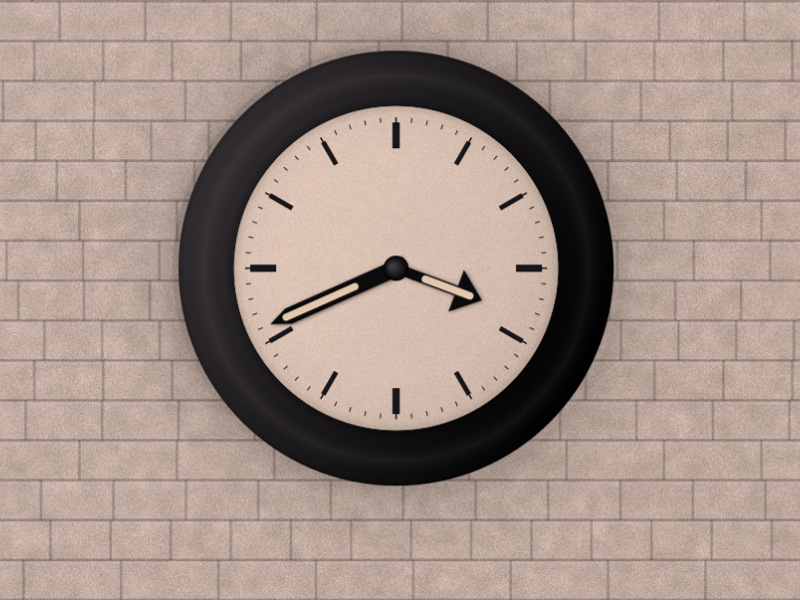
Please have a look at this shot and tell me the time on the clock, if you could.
3:41
